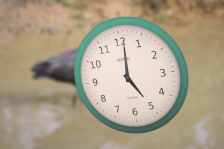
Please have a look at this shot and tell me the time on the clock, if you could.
5:01
